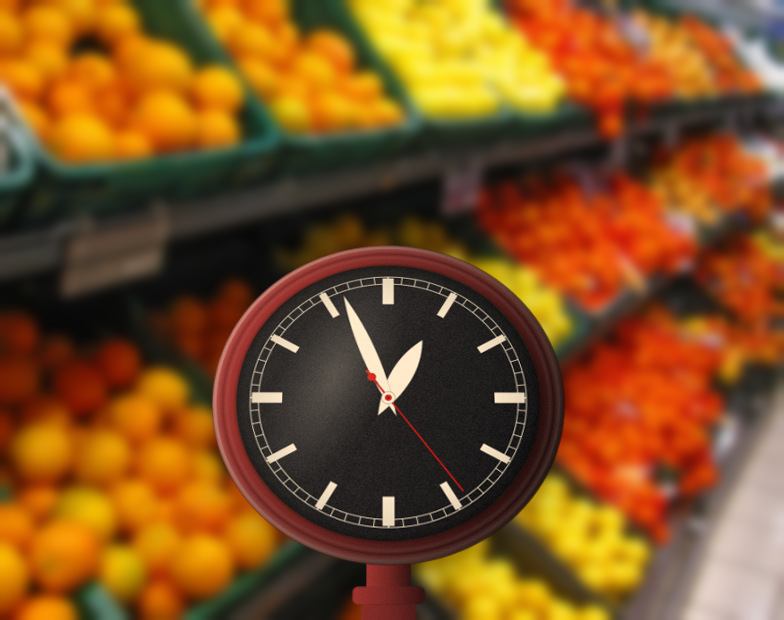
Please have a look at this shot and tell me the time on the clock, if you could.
12:56:24
